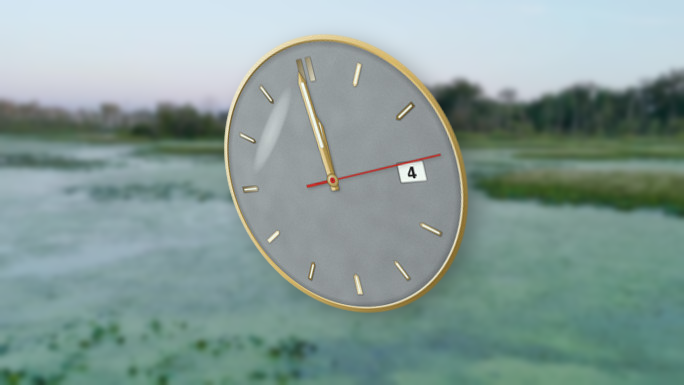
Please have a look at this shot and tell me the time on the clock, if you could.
11:59:14
